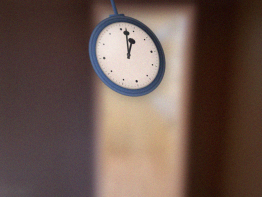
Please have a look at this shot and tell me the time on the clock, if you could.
1:02
